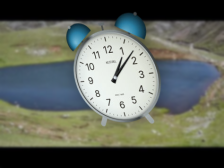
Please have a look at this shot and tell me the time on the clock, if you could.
1:08
